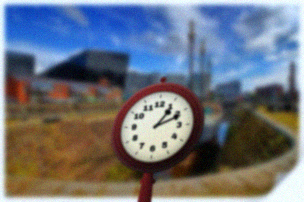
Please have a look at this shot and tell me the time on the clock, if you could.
1:11
